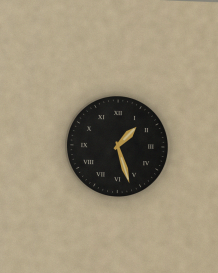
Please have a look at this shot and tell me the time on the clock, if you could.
1:27
